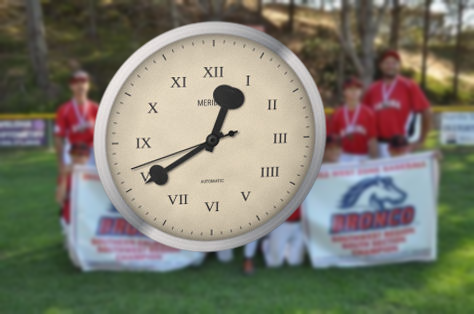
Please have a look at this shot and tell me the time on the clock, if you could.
12:39:42
